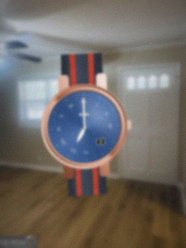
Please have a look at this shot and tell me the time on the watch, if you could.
7:00
